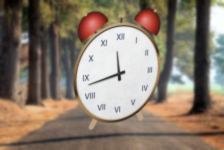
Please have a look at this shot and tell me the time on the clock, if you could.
11:43
